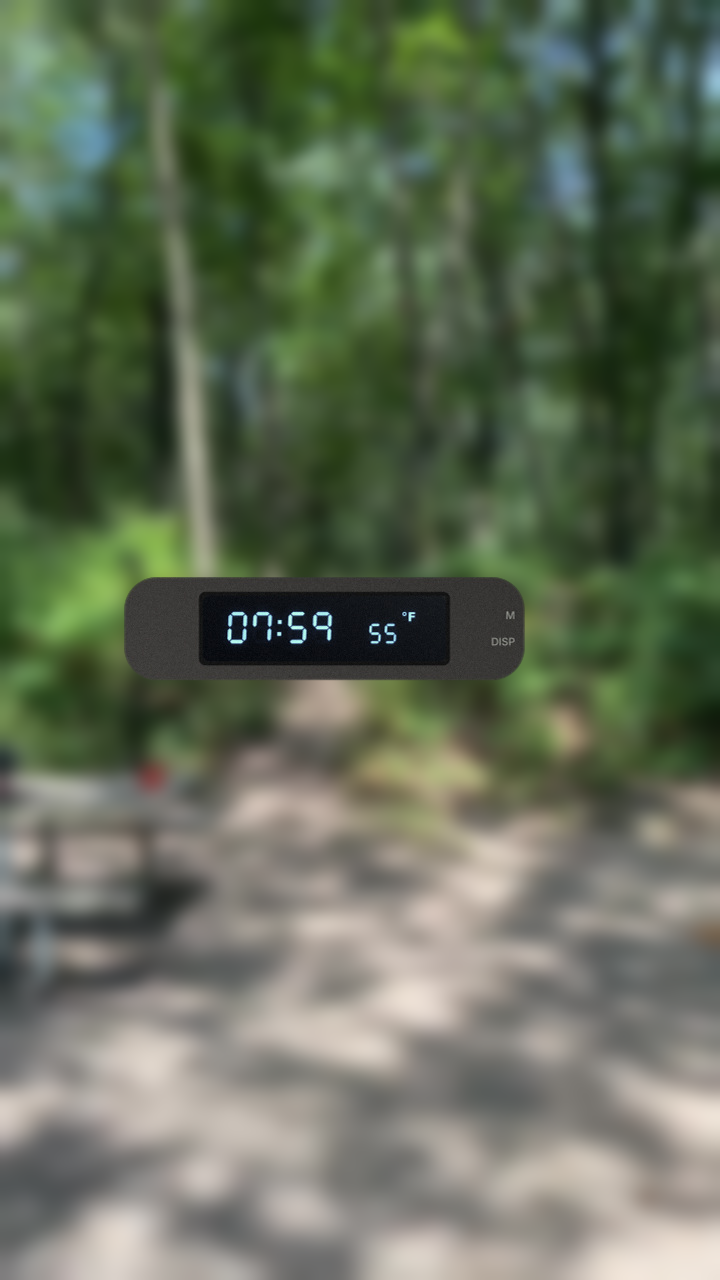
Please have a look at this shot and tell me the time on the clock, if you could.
7:59
